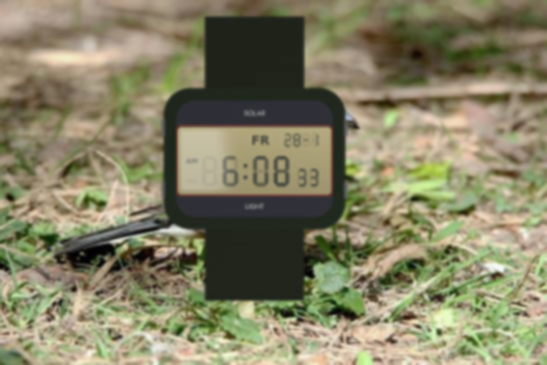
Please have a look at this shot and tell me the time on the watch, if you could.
6:08:33
